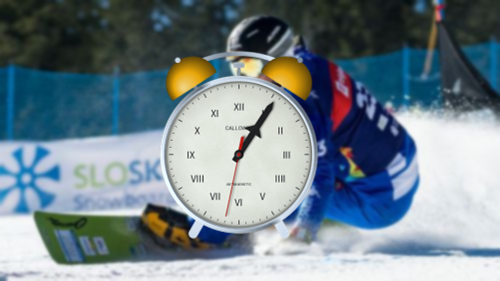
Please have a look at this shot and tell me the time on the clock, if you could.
1:05:32
